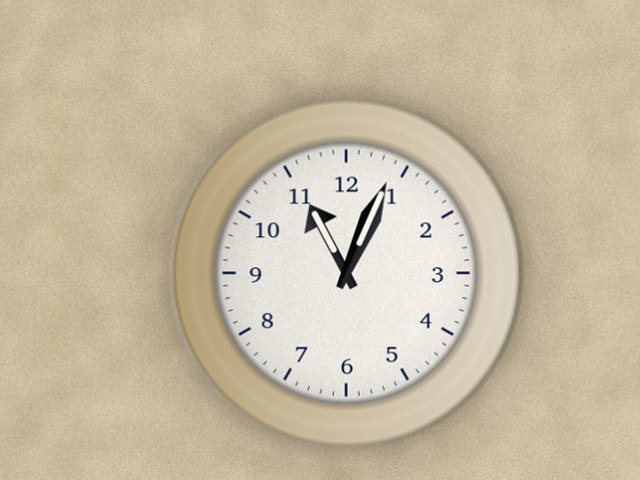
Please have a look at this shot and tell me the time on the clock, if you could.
11:04
